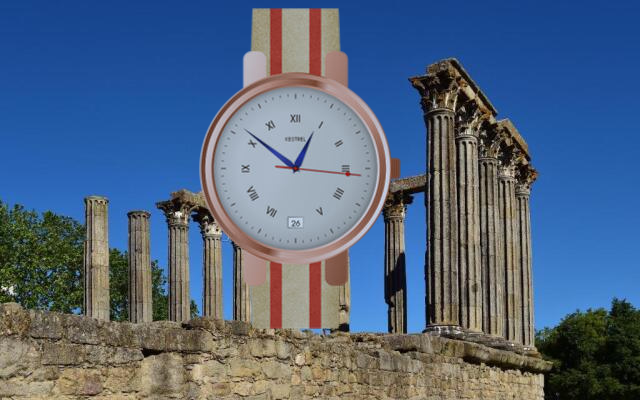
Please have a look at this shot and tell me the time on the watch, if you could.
12:51:16
